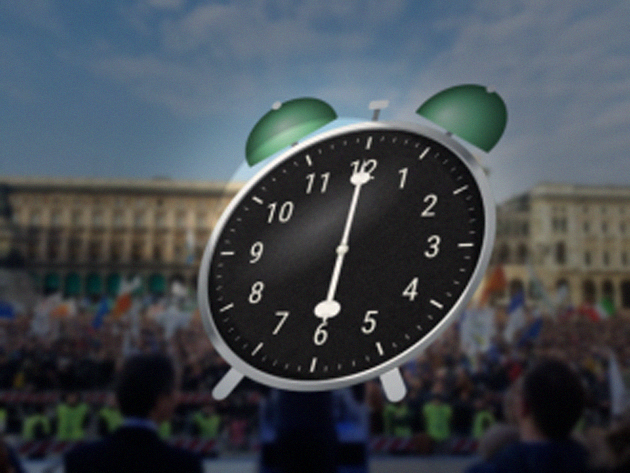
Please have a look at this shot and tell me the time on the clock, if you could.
6:00
